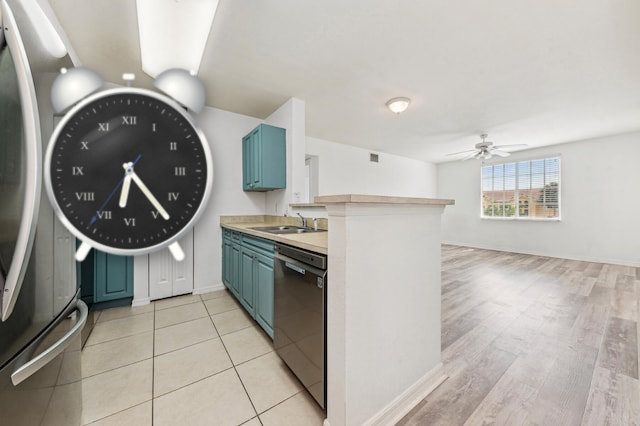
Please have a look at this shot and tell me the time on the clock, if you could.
6:23:36
